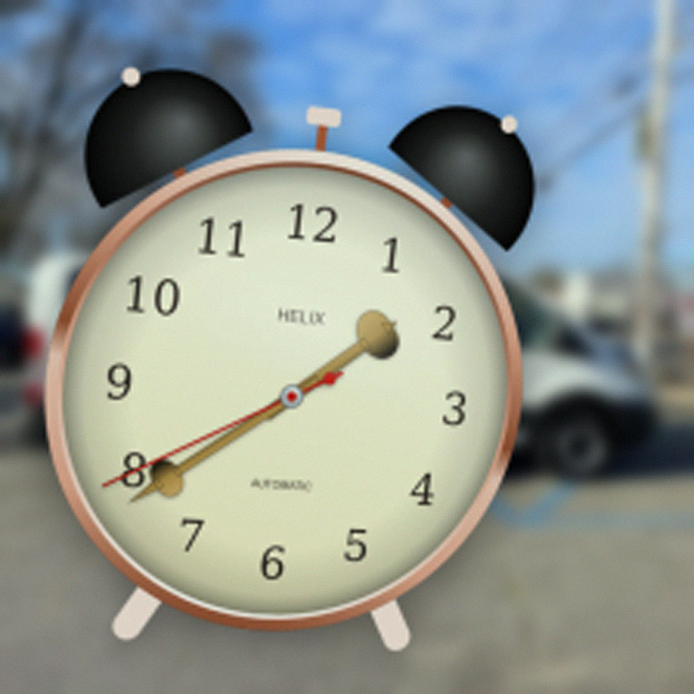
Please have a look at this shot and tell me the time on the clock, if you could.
1:38:40
